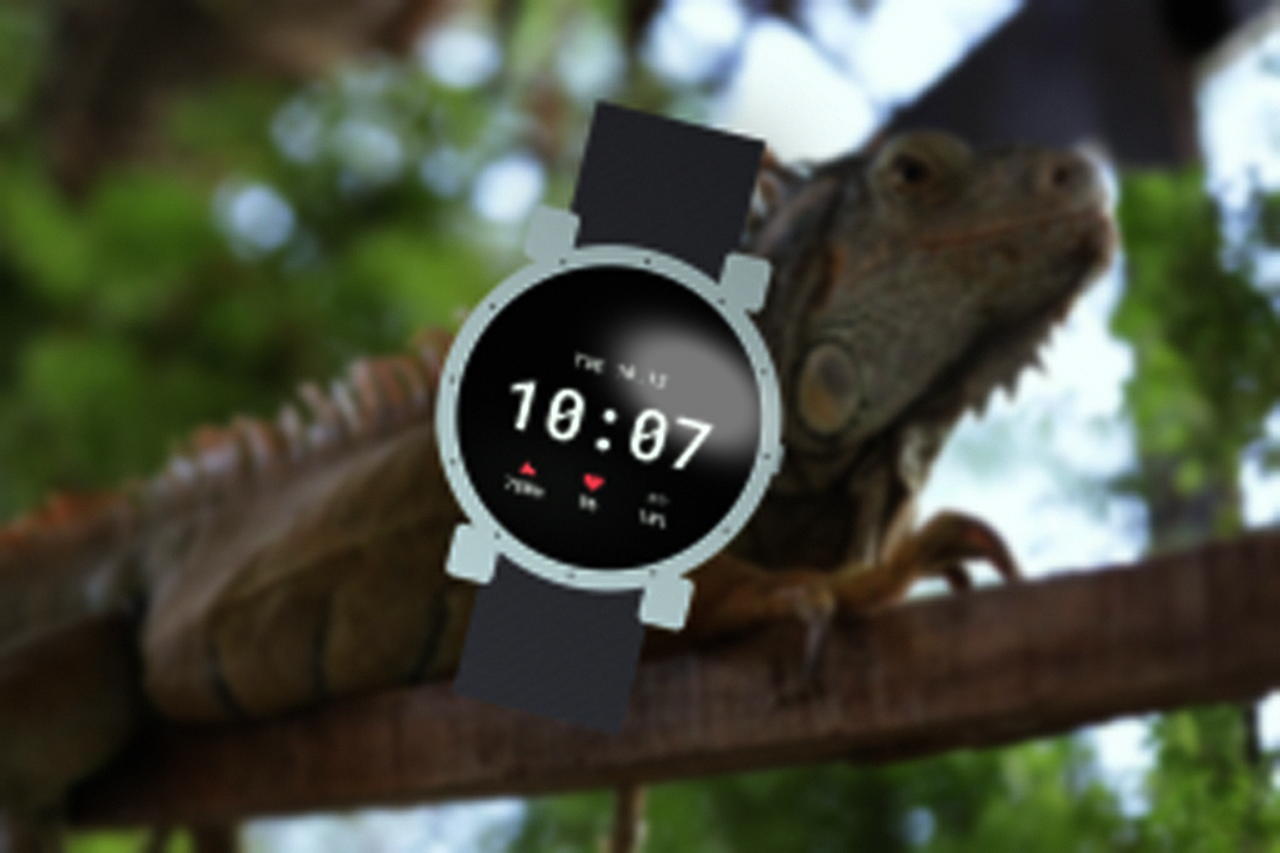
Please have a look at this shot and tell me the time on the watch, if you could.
10:07
